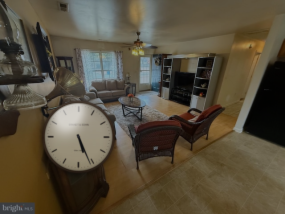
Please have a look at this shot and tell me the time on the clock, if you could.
5:26
